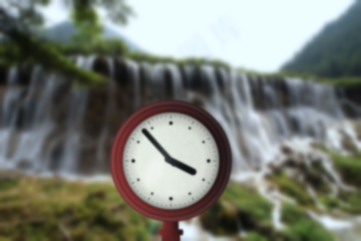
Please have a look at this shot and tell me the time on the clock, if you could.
3:53
